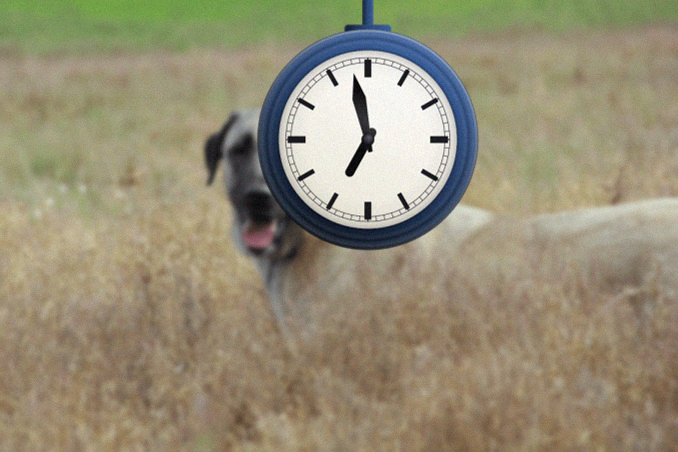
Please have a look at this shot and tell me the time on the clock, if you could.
6:58
